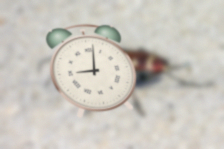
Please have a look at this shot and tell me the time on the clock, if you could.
9:02
